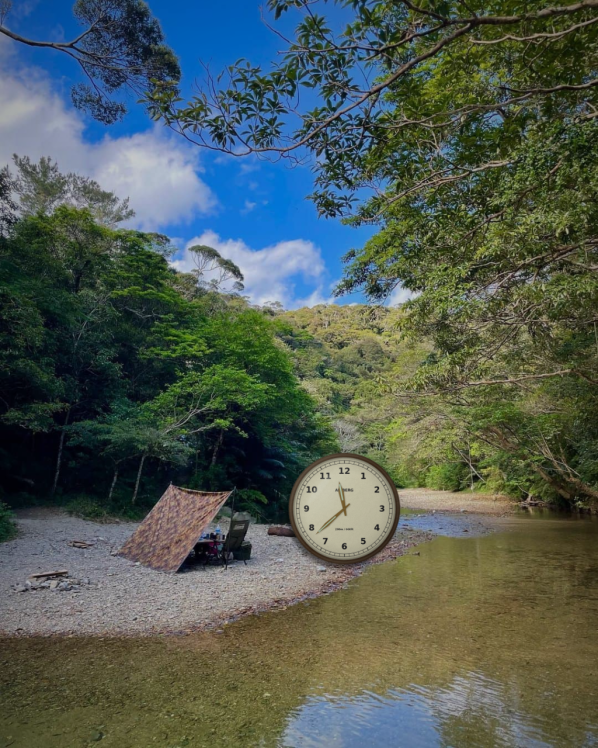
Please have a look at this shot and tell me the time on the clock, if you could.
11:38
